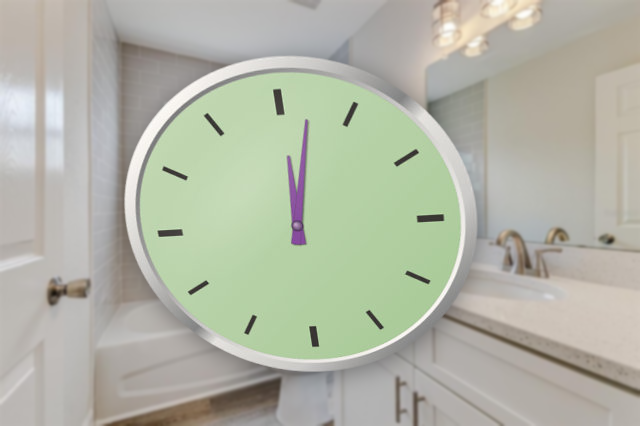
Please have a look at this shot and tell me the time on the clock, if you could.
12:02
